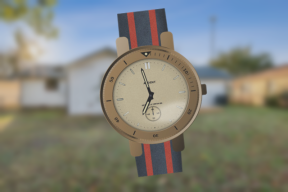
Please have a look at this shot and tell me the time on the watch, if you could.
6:58
